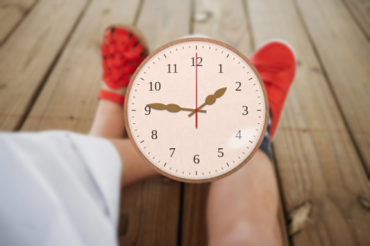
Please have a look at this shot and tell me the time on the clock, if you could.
1:46:00
